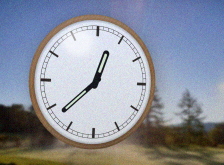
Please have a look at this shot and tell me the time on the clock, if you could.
12:38
